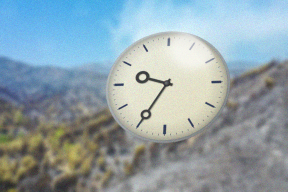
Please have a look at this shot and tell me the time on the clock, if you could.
9:35
